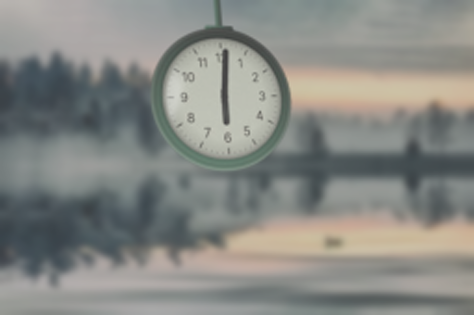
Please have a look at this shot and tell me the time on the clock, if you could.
6:01
